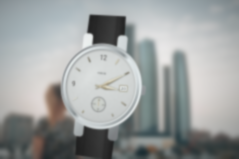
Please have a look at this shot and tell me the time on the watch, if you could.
3:10
